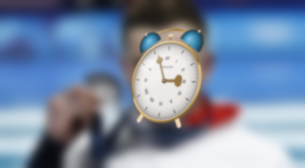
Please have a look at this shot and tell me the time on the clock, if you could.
2:56
